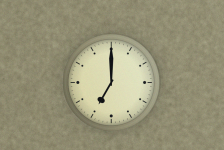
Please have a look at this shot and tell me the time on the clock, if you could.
7:00
